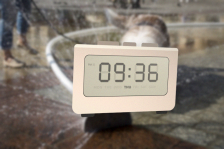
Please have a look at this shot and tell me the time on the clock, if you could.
9:36
